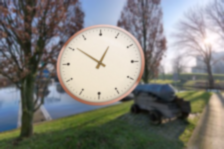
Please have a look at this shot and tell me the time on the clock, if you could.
12:51
